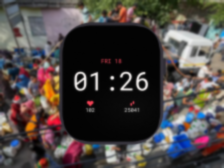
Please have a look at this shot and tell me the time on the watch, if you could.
1:26
